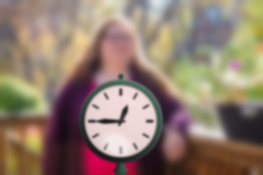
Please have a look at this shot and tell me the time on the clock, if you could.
12:45
